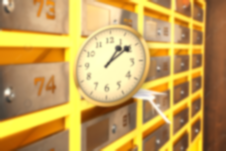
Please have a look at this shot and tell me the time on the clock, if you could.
1:09
